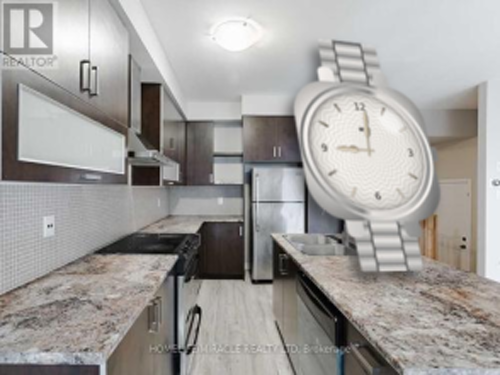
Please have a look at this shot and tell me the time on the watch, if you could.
9:01
